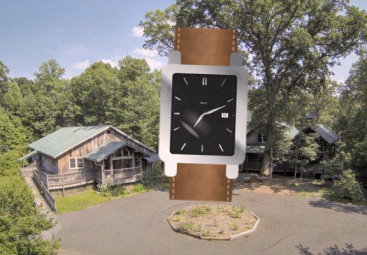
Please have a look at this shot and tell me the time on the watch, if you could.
7:11
